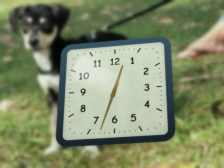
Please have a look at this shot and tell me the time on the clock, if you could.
12:33
